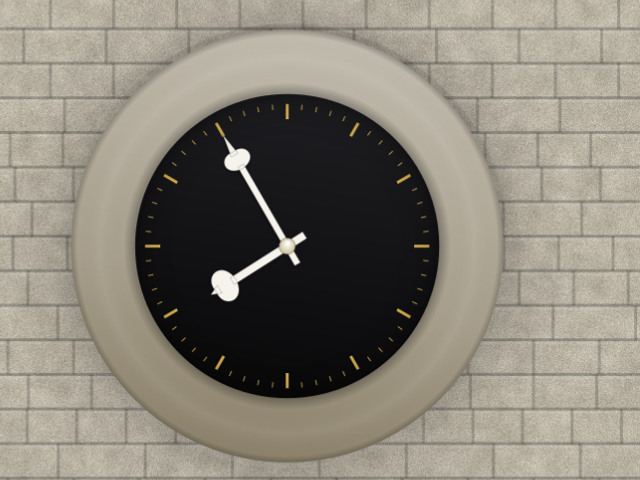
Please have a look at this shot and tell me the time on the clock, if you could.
7:55
